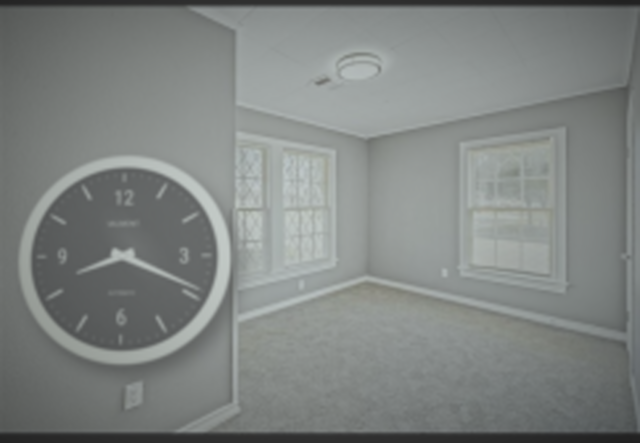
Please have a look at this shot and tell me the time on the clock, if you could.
8:19
